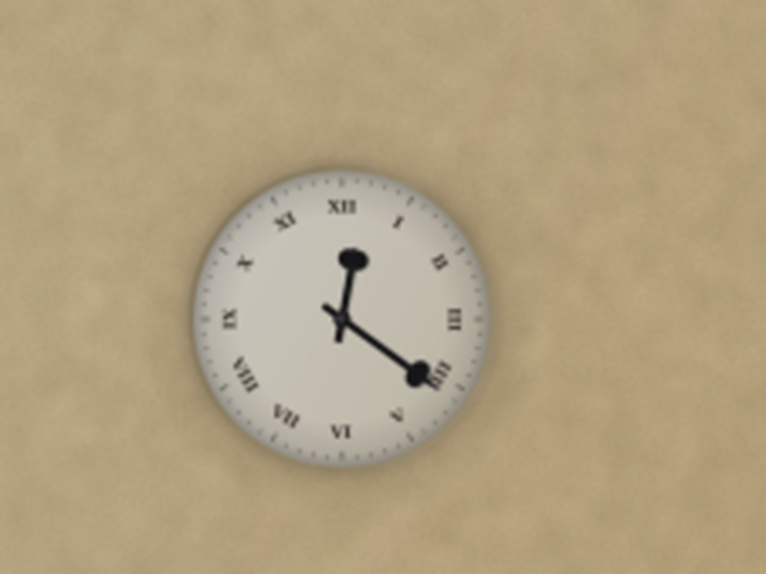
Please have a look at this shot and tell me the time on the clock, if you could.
12:21
